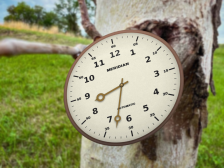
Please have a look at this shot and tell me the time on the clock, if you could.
8:33
